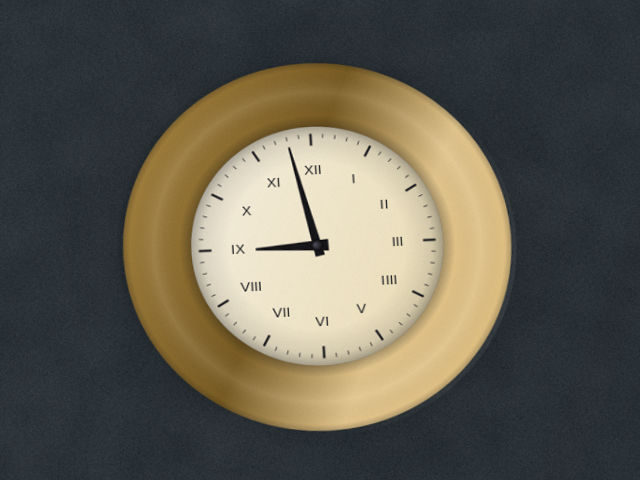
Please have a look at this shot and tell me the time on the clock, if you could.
8:58
